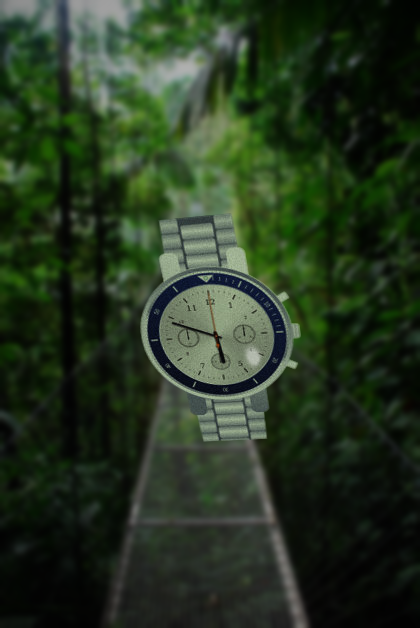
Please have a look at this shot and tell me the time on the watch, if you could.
5:49
